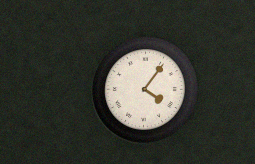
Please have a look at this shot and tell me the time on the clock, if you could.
4:06
